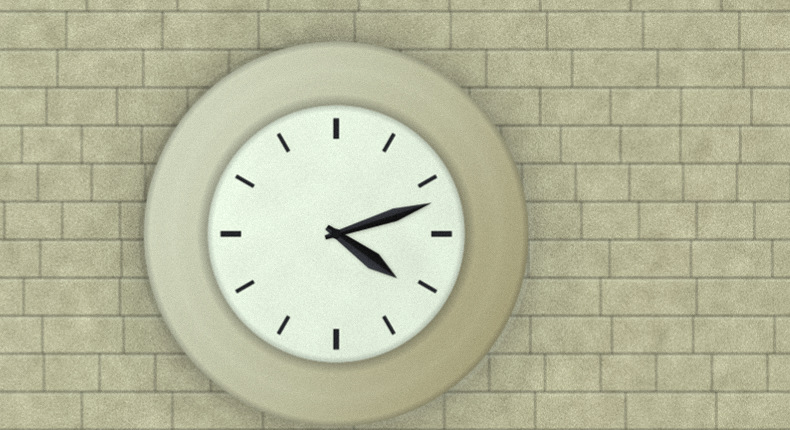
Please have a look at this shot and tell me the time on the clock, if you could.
4:12
